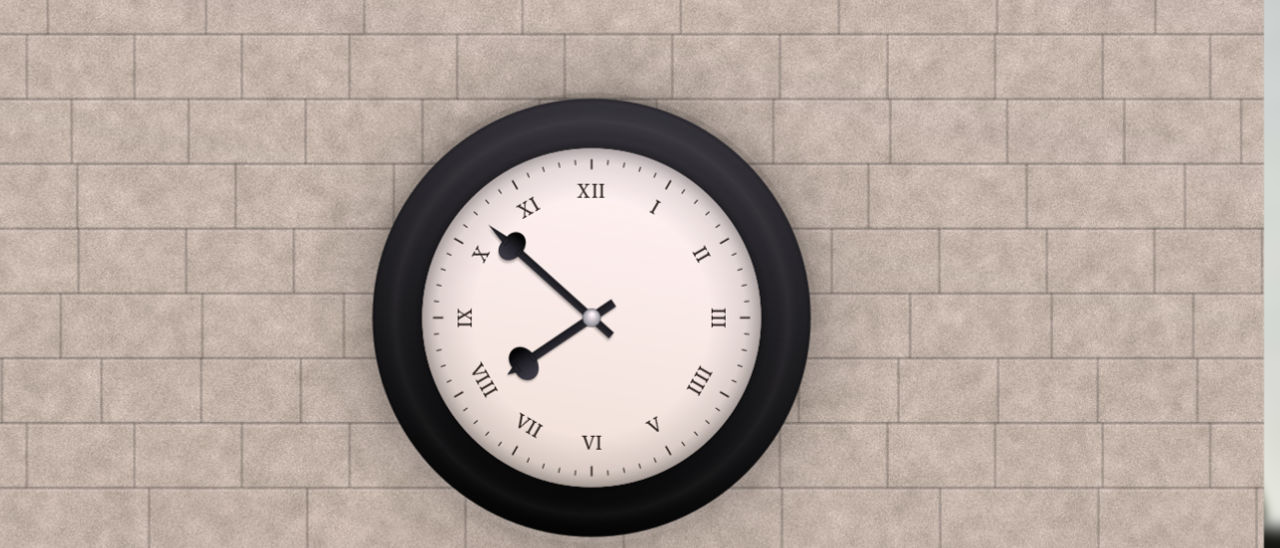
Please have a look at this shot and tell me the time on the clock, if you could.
7:52
